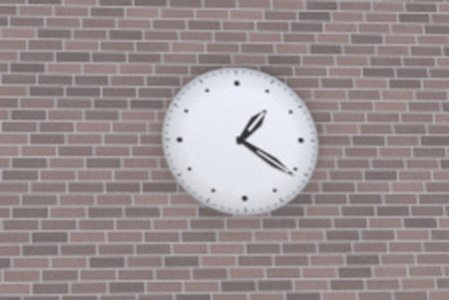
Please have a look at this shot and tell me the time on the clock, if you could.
1:21
